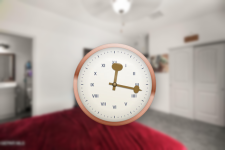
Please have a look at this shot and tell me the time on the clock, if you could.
12:17
